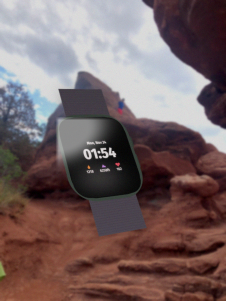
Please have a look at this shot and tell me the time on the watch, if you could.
1:54
